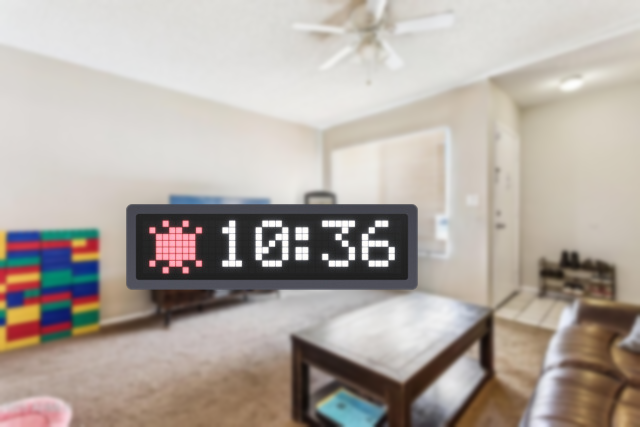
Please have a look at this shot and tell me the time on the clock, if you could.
10:36
